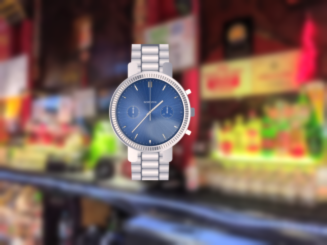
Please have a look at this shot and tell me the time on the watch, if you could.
1:37
